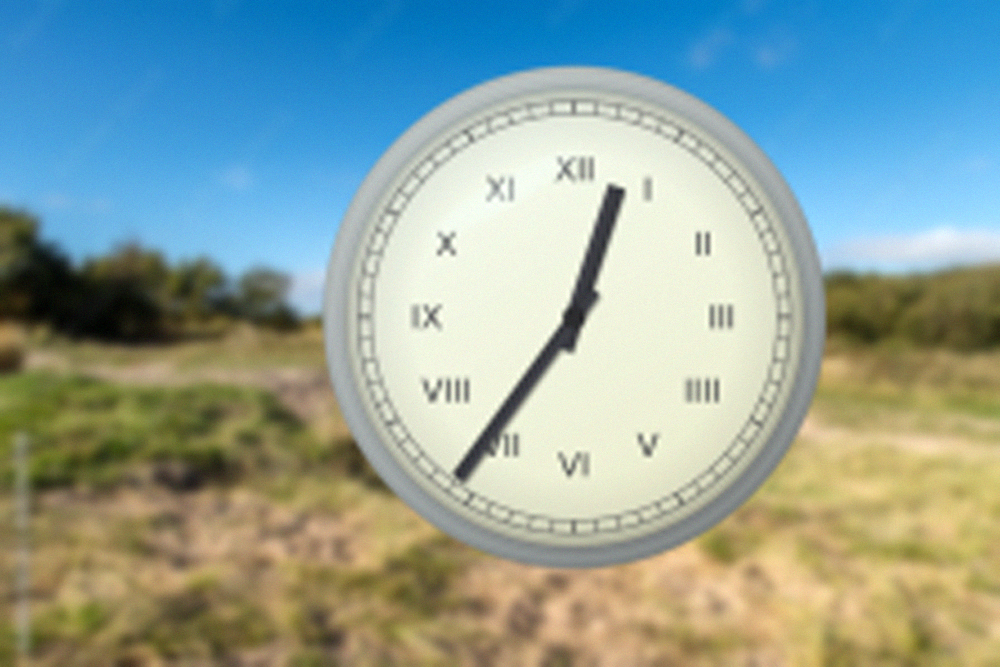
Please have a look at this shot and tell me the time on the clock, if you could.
12:36
